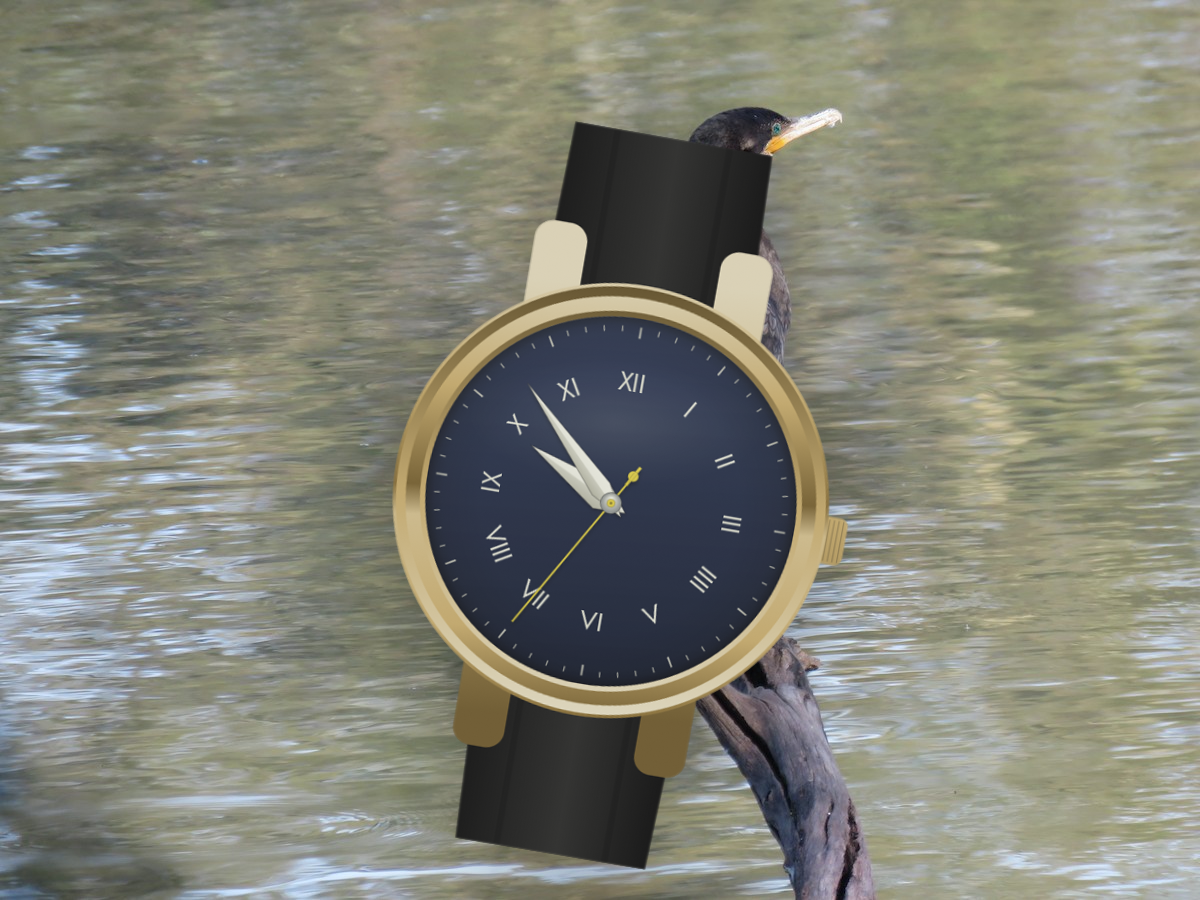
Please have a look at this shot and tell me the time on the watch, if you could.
9:52:35
